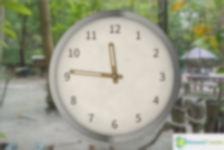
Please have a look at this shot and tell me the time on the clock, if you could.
11:46
